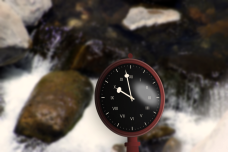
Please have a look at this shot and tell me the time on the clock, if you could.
9:58
